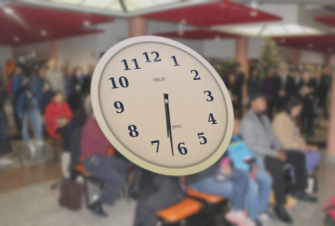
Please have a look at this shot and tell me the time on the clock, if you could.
6:32
